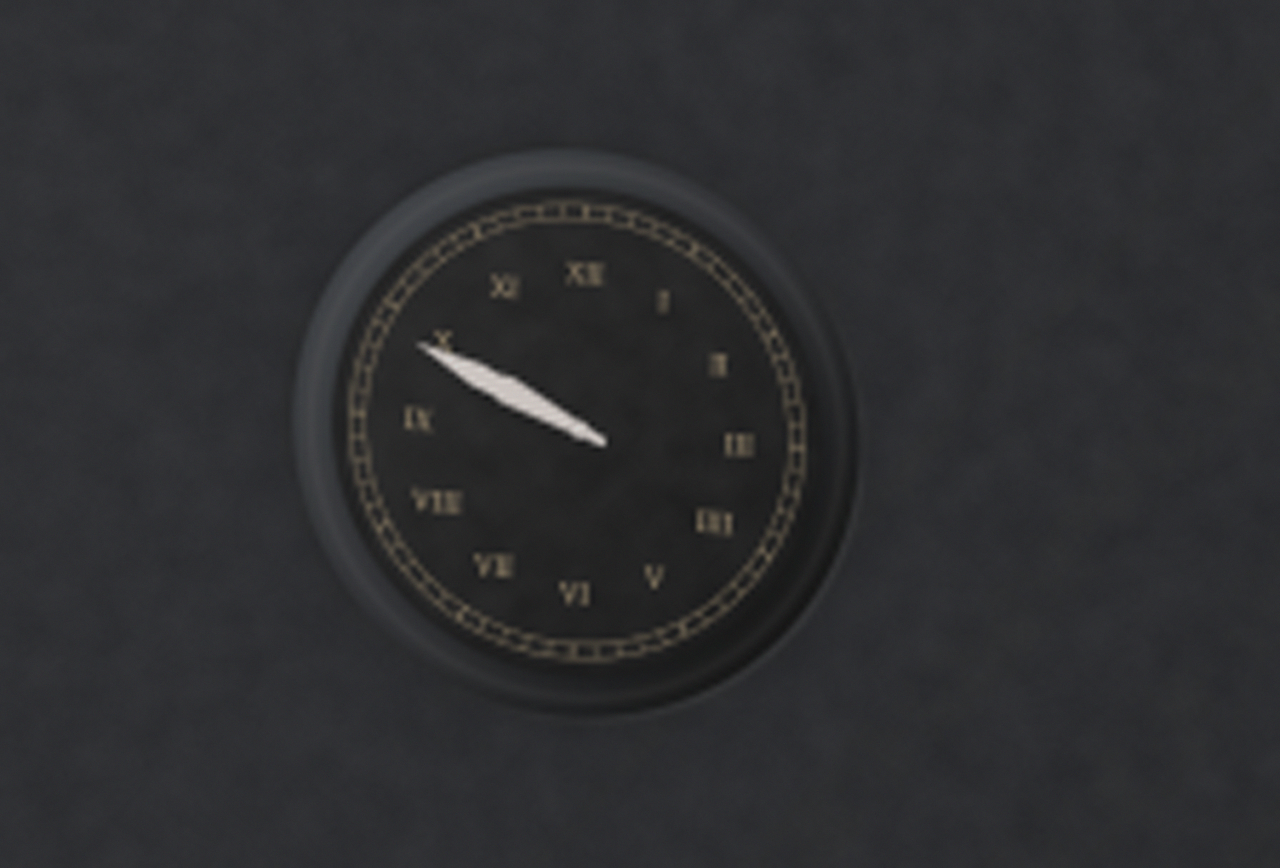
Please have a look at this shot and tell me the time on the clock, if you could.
9:49
